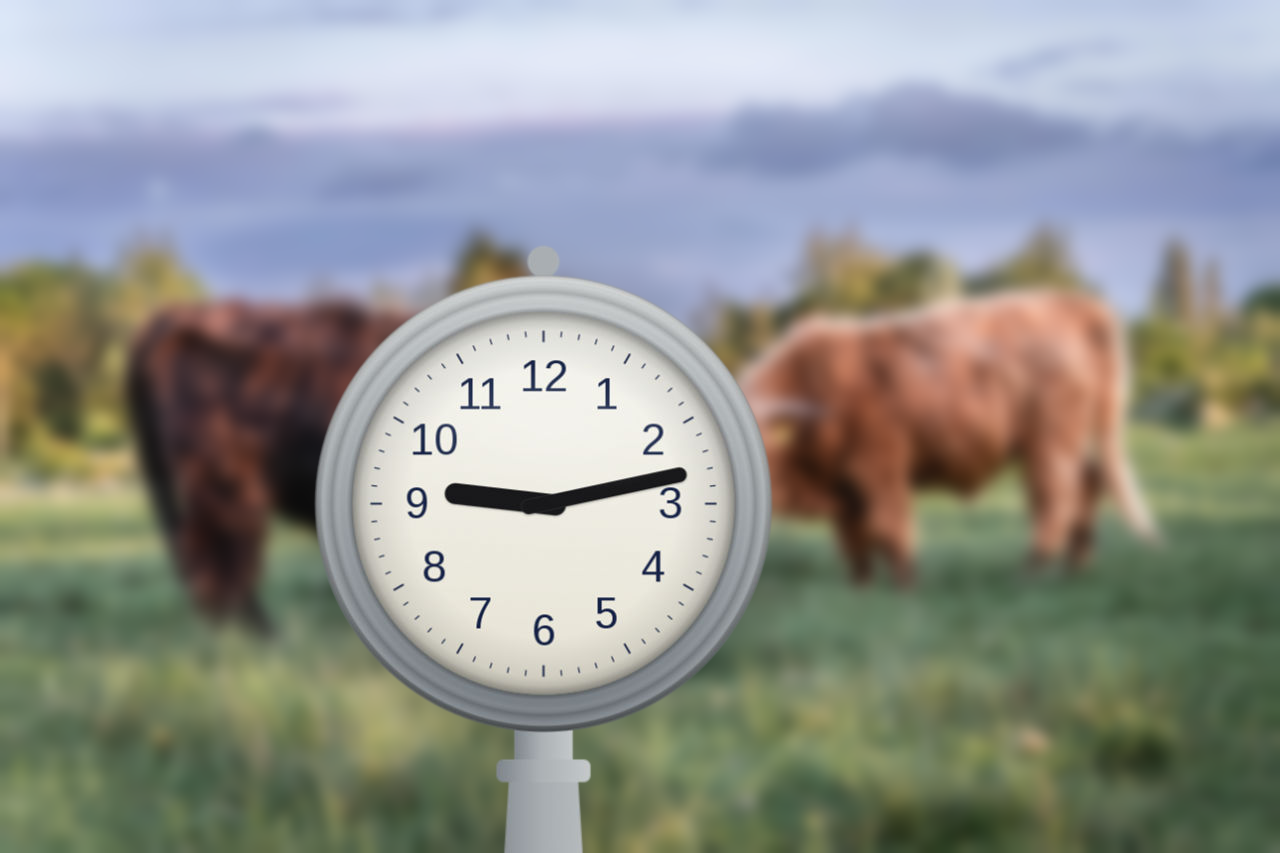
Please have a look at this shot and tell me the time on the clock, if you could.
9:13
